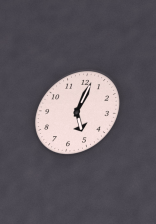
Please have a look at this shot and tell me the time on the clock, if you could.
5:02
